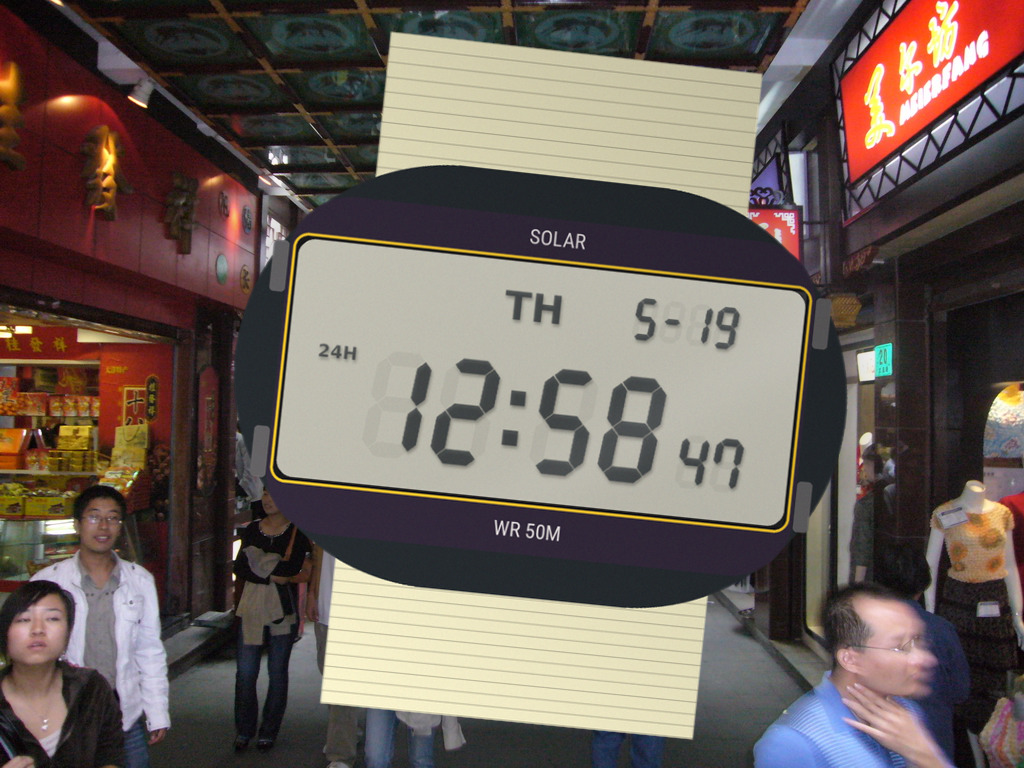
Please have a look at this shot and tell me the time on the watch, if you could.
12:58:47
